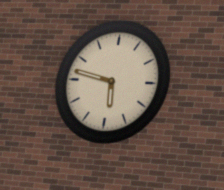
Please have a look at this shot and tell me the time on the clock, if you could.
5:47
